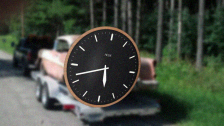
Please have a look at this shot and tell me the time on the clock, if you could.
5:42
